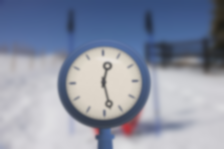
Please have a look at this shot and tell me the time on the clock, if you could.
12:28
